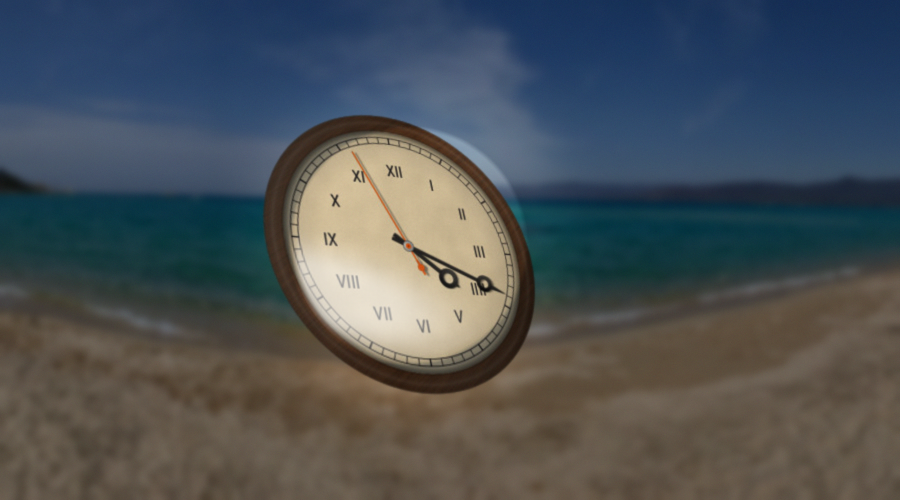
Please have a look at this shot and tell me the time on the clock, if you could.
4:18:56
